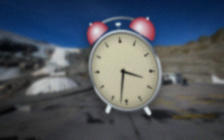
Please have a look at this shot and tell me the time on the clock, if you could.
3:32
